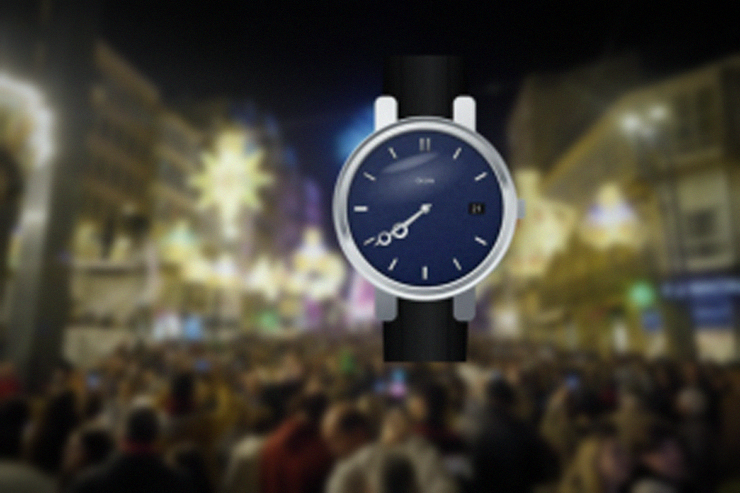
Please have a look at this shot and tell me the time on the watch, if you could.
7:39
